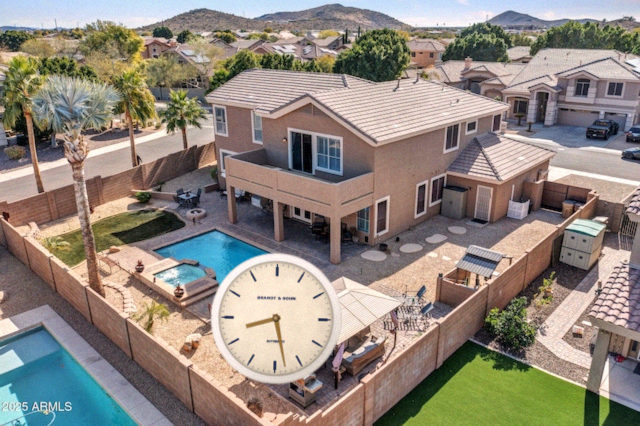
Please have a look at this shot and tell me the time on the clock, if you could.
8:28
